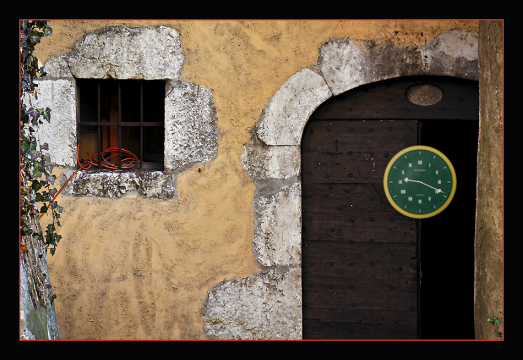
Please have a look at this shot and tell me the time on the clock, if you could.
9:19
